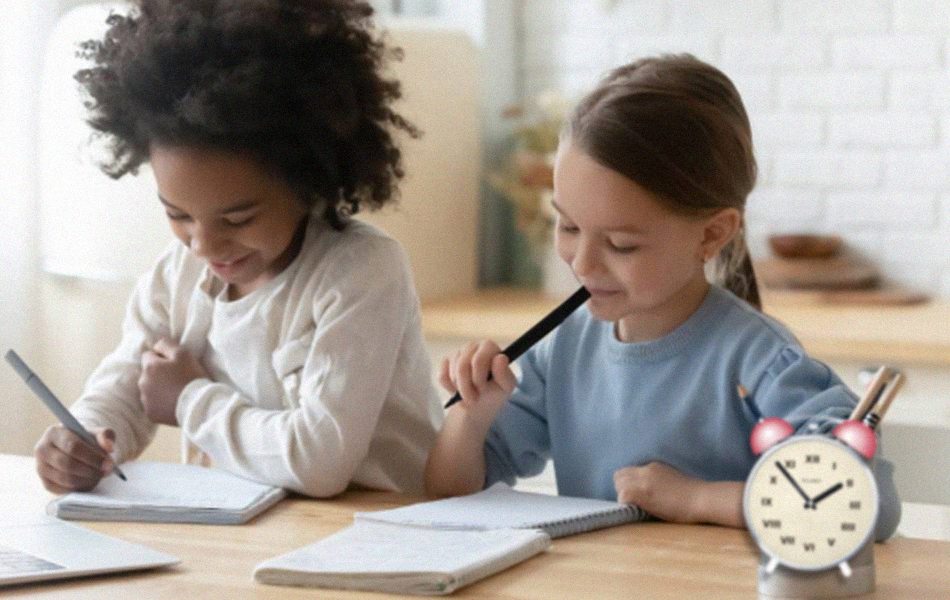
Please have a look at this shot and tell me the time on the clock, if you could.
1:53
